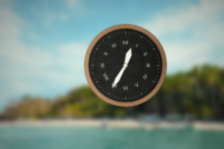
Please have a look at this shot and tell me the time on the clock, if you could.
12:35
